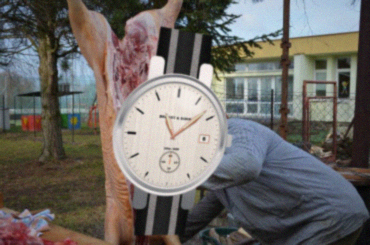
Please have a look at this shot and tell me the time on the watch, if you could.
11:08
